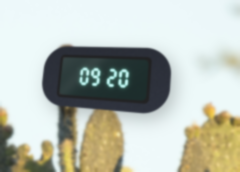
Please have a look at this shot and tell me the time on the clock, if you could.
9:20
